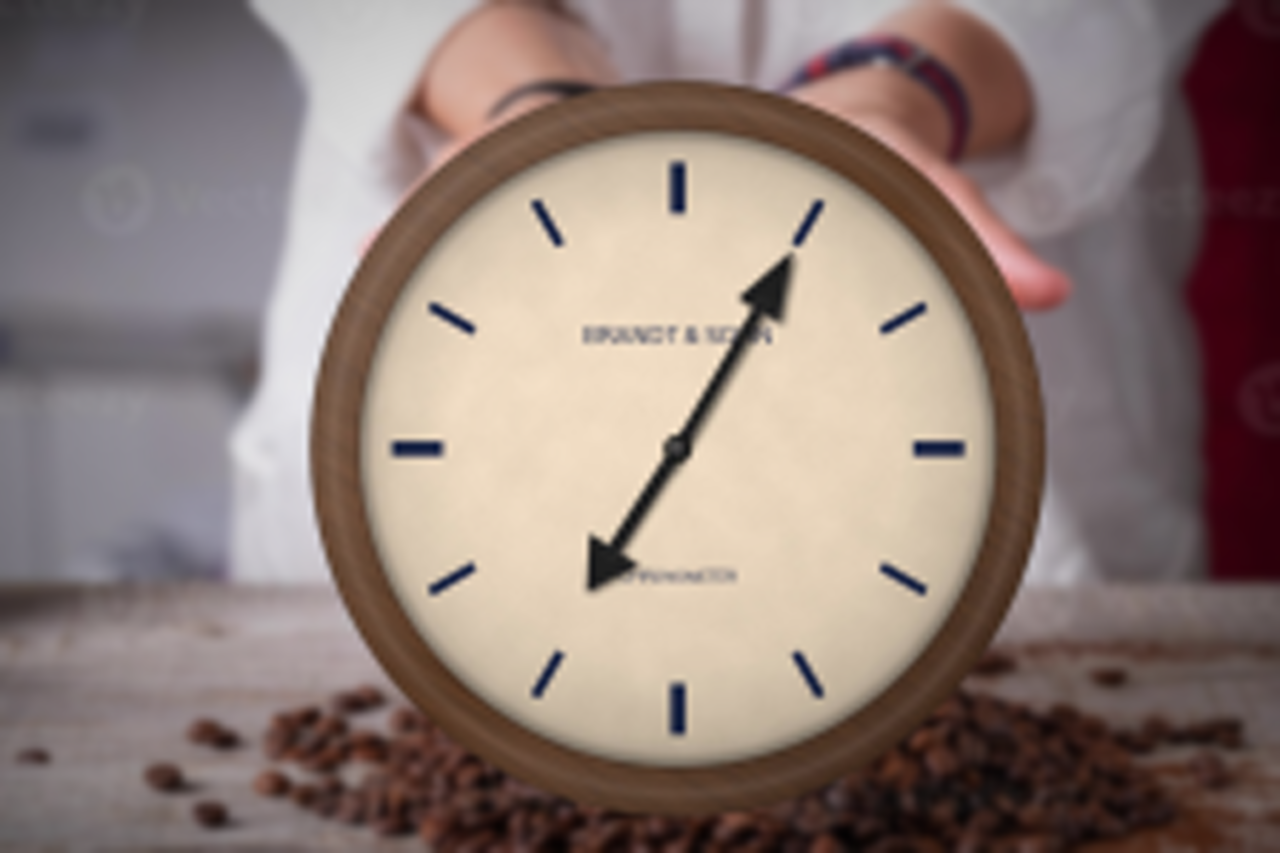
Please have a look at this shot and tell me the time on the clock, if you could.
7:05
